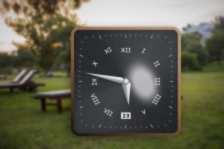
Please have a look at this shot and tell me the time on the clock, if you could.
5:47
